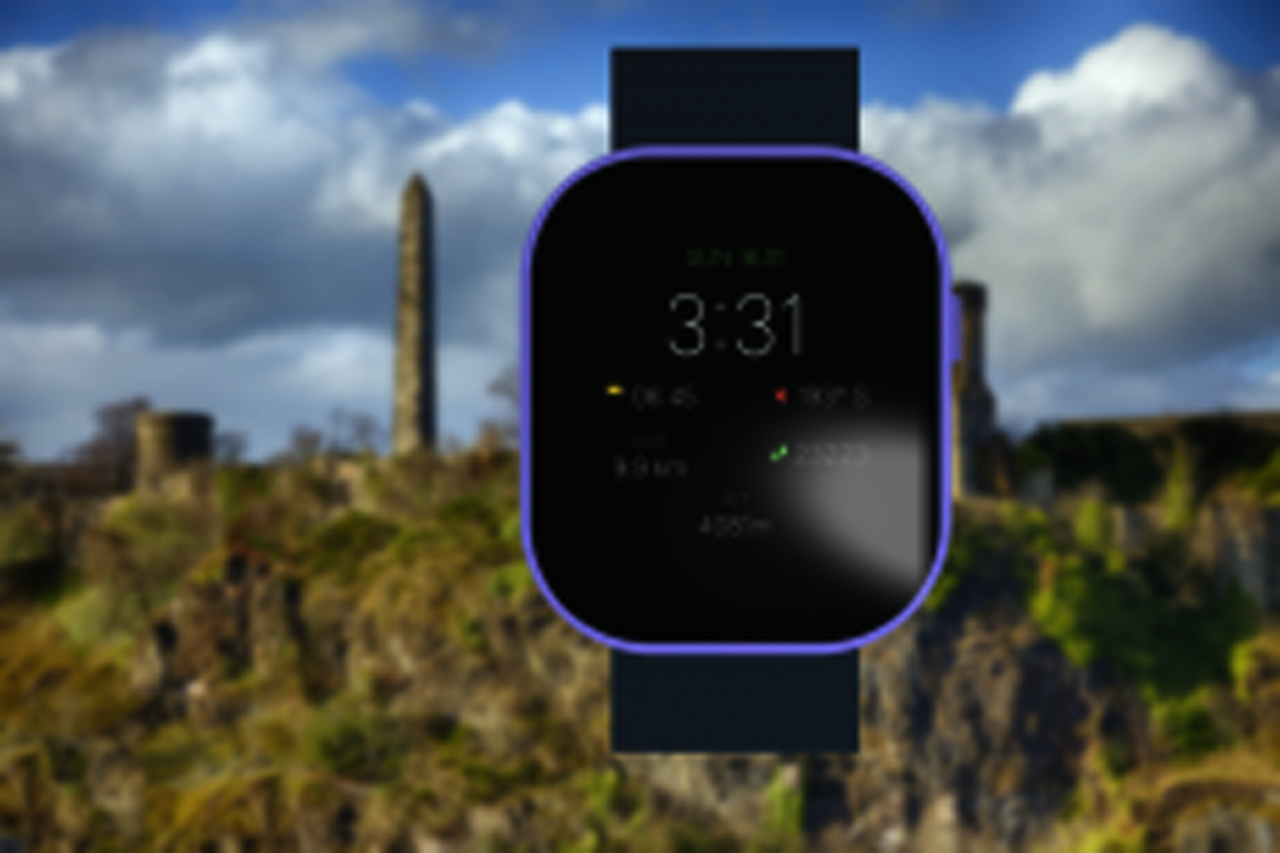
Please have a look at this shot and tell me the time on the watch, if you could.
3:31
